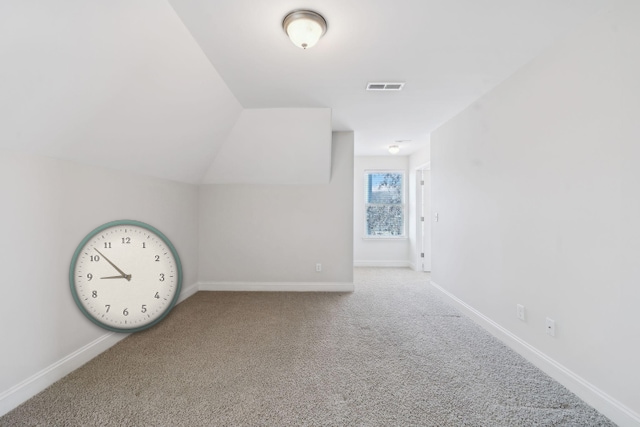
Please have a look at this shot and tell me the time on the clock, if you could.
8:52
